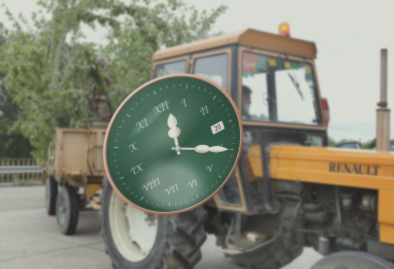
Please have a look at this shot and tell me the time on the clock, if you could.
12:20
